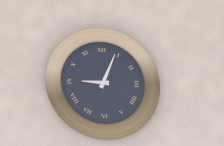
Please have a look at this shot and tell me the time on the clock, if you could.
9:04
